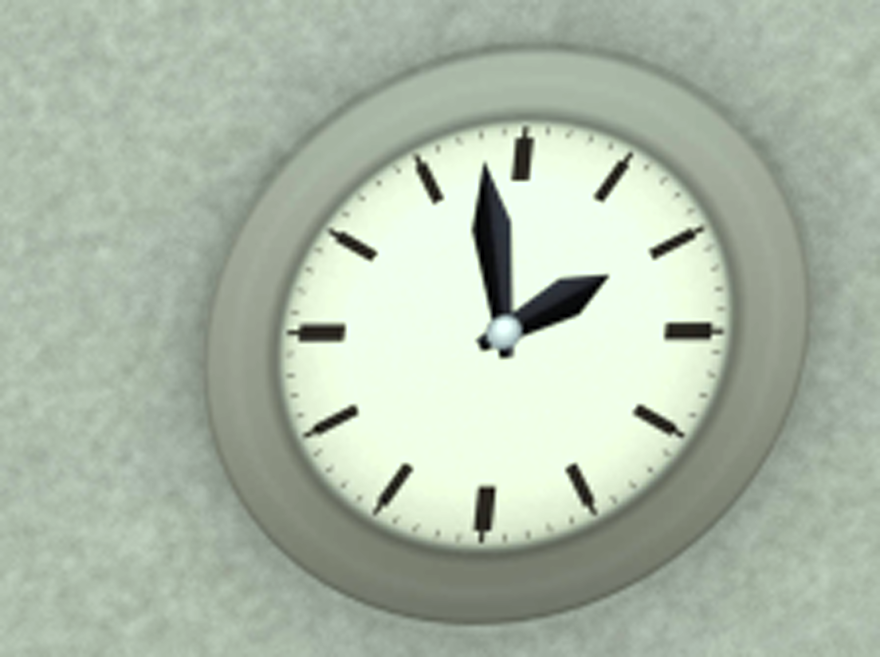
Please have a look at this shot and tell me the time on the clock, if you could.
1:58
